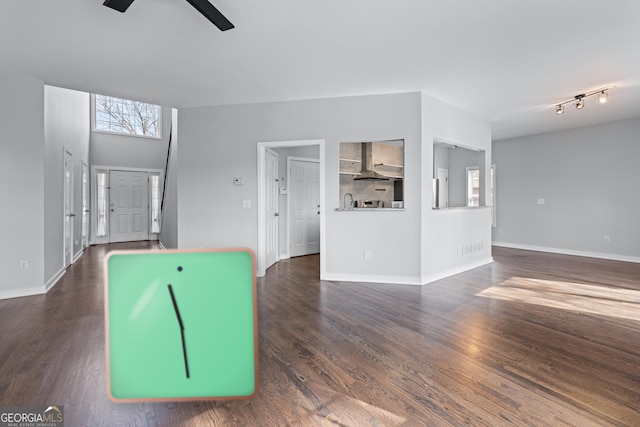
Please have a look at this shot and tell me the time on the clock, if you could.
11:29
